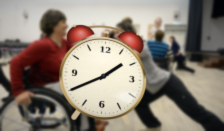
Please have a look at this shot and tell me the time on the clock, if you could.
1:40
